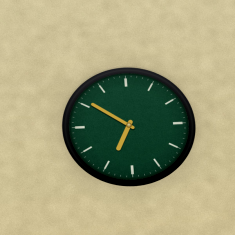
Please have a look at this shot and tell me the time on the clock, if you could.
6:51
